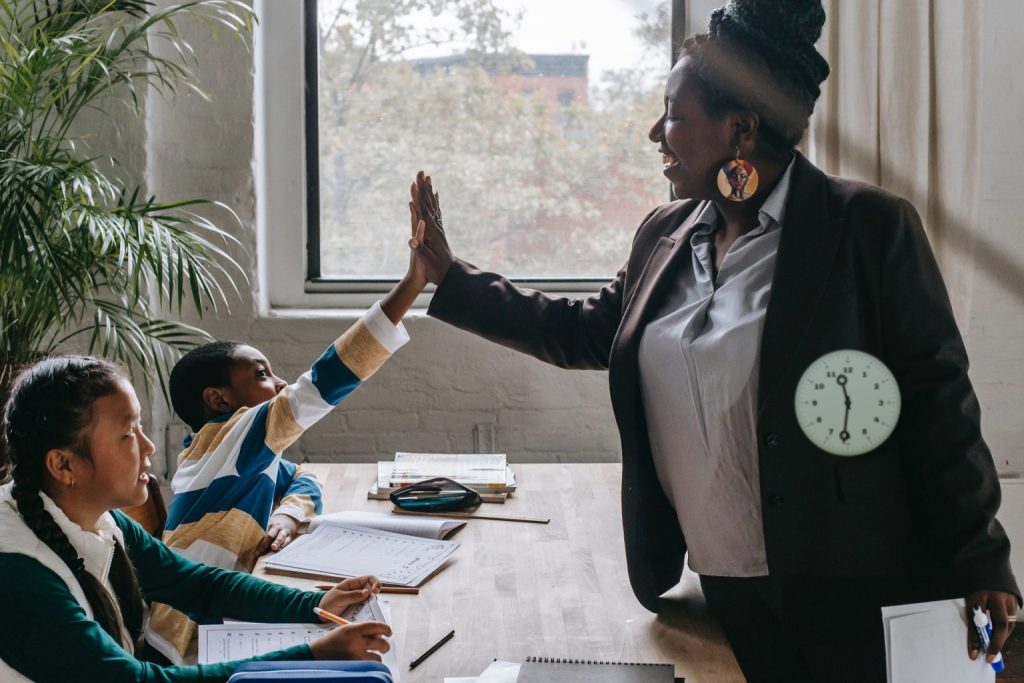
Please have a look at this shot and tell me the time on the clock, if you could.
11:31
